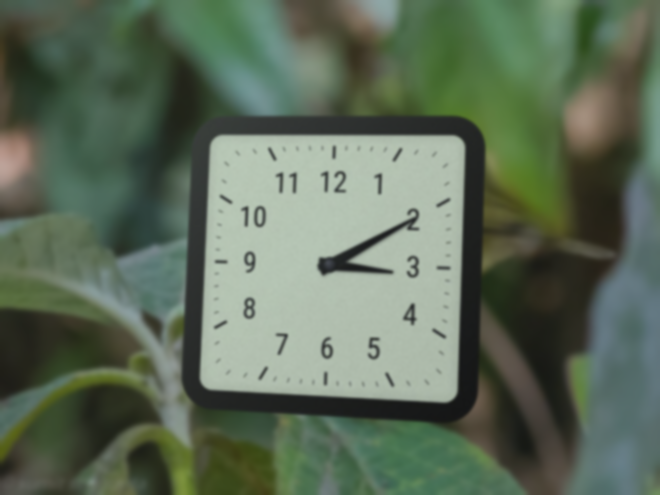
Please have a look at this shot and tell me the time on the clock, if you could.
3:10
